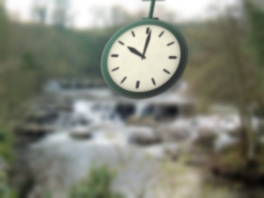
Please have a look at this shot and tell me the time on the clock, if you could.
10:01
